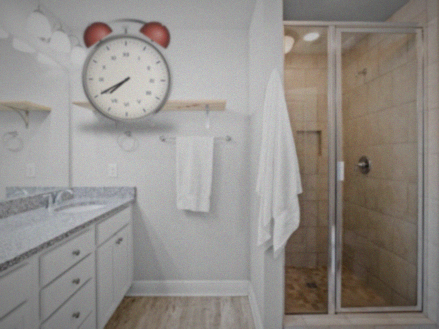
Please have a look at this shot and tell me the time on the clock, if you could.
7:40
